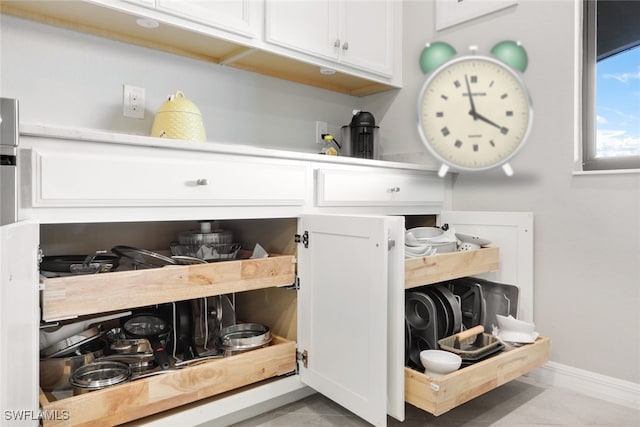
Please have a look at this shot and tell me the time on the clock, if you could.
3:58
